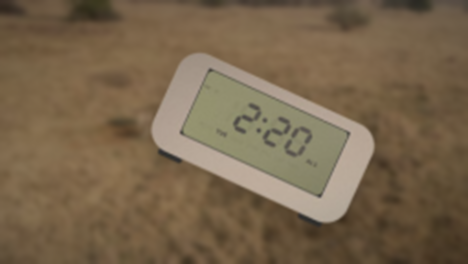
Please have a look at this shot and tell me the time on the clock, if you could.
2:20
